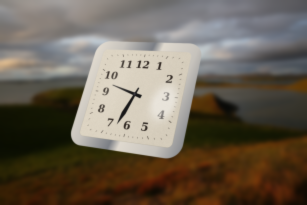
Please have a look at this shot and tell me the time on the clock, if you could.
9:33
